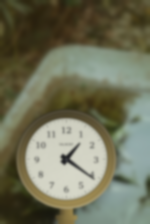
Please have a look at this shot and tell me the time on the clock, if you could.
1:21
